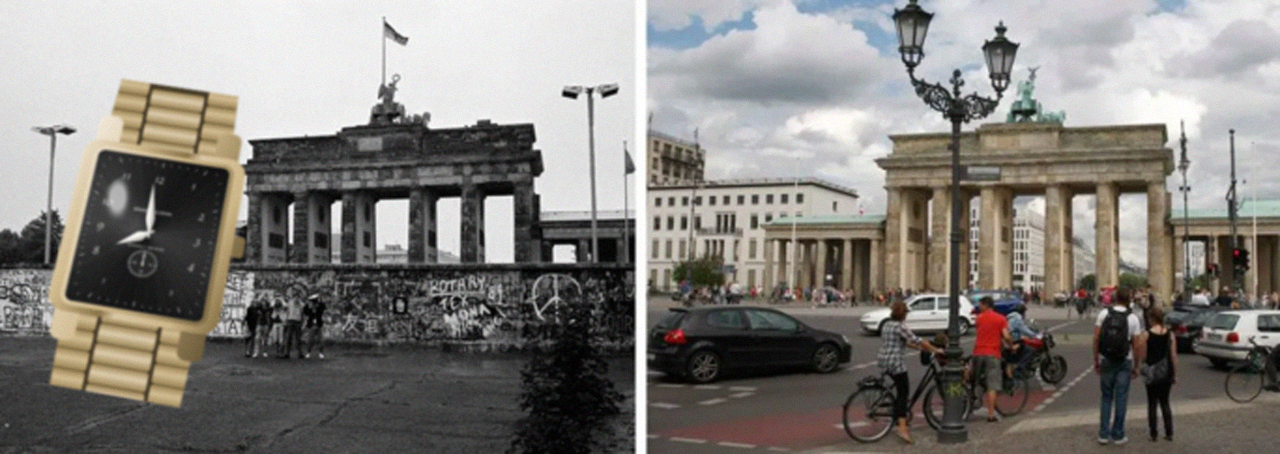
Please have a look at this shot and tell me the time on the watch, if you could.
7:59
